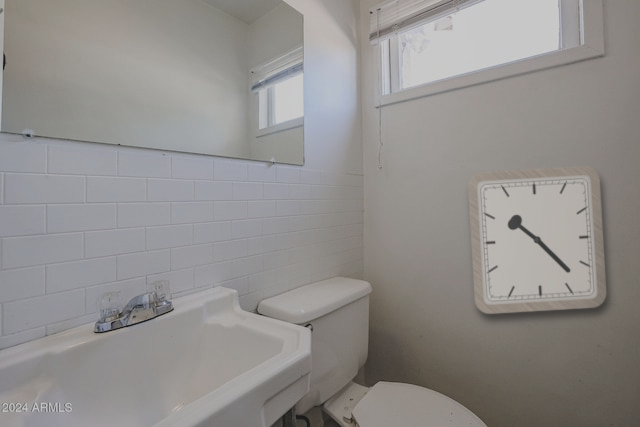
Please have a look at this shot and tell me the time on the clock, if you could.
10:23
